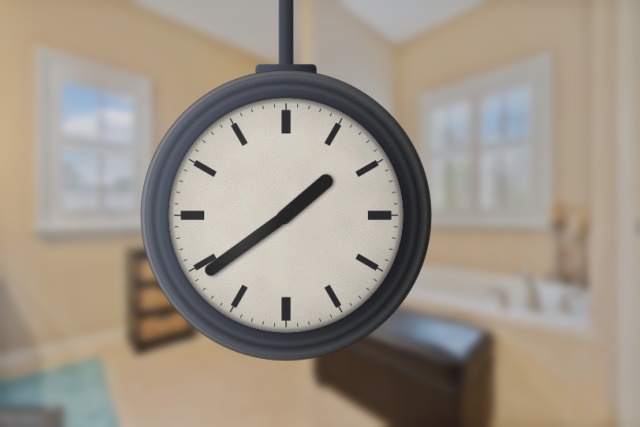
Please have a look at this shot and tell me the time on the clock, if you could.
1:39
